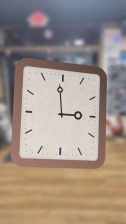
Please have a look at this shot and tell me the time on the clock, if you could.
2:59
